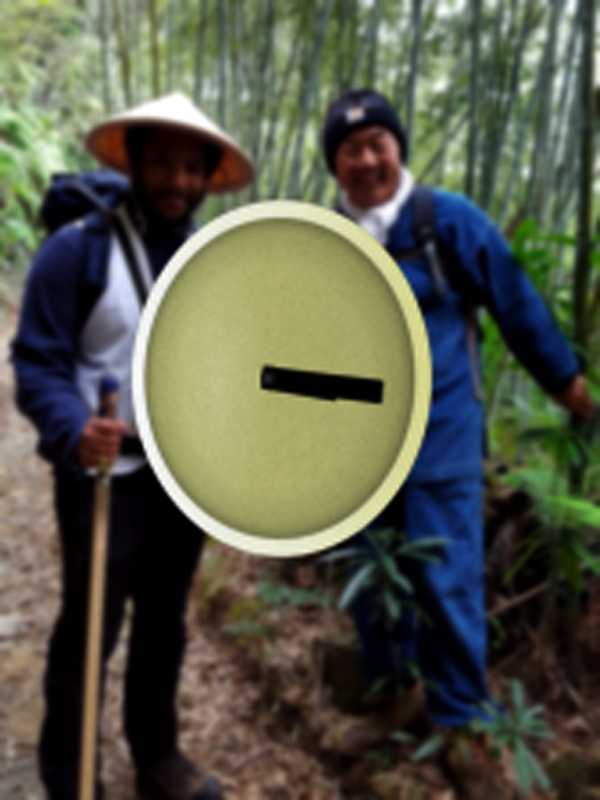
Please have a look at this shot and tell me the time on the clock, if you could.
3:16
